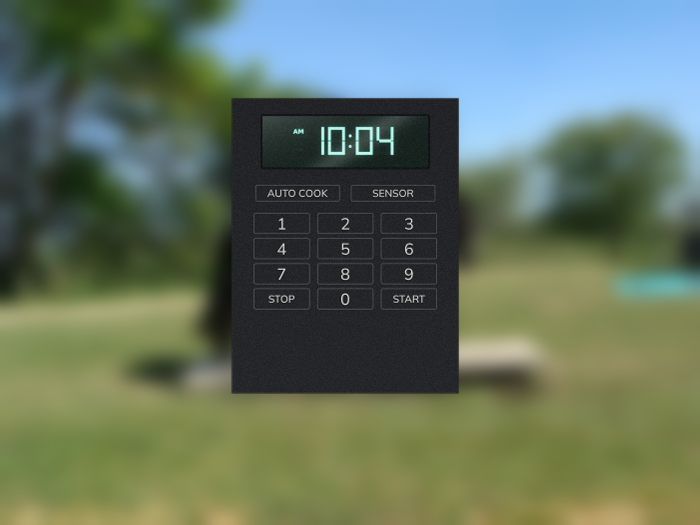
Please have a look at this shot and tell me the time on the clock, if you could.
10:04
